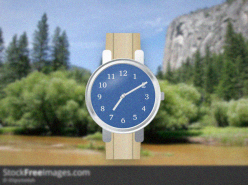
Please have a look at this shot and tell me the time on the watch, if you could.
7:10
